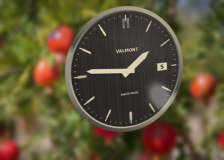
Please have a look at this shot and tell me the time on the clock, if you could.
1:46
